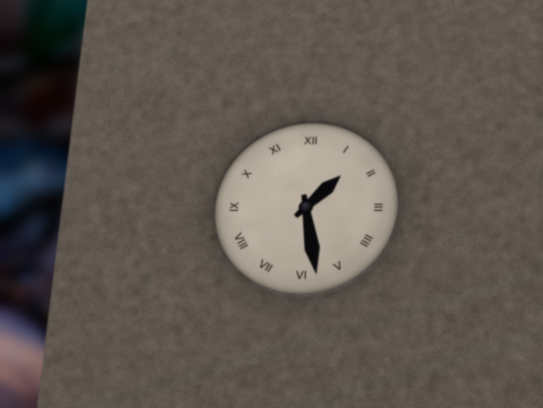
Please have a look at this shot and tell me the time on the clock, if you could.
1:28
